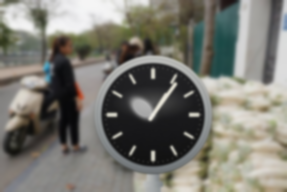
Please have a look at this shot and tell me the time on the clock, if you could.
1:06
